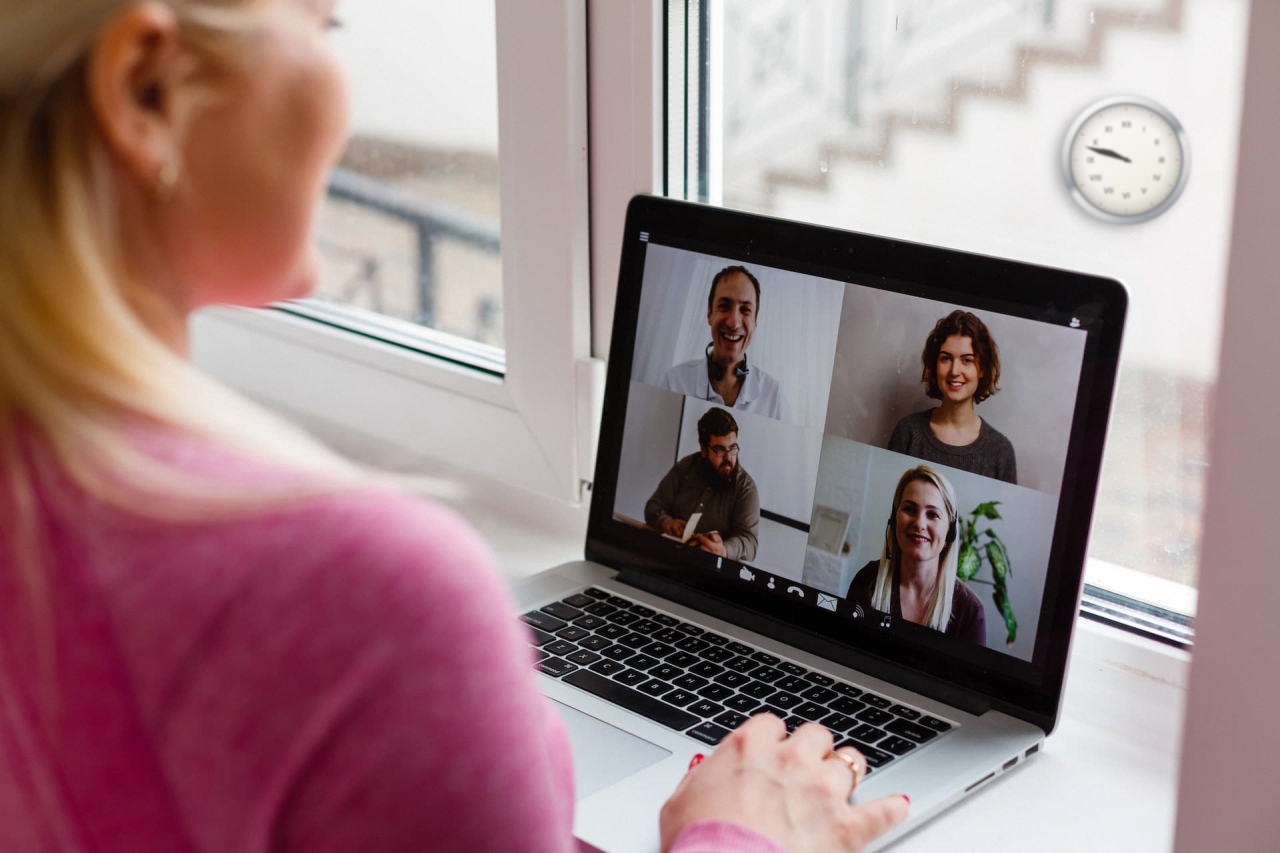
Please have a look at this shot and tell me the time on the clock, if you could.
9:48
